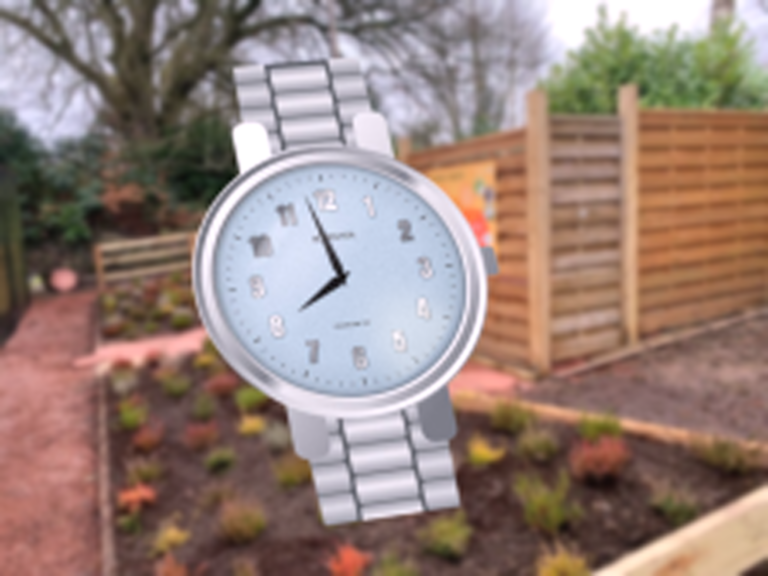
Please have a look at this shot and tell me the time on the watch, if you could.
7:58
